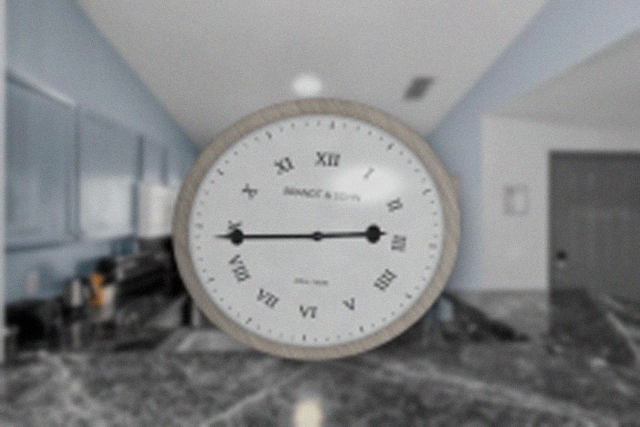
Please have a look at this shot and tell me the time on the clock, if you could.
2:44
